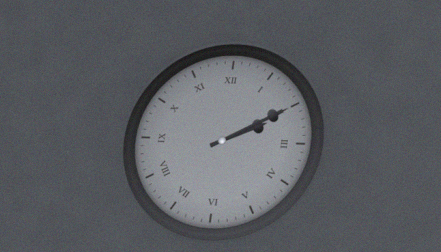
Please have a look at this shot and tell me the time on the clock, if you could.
2:10
